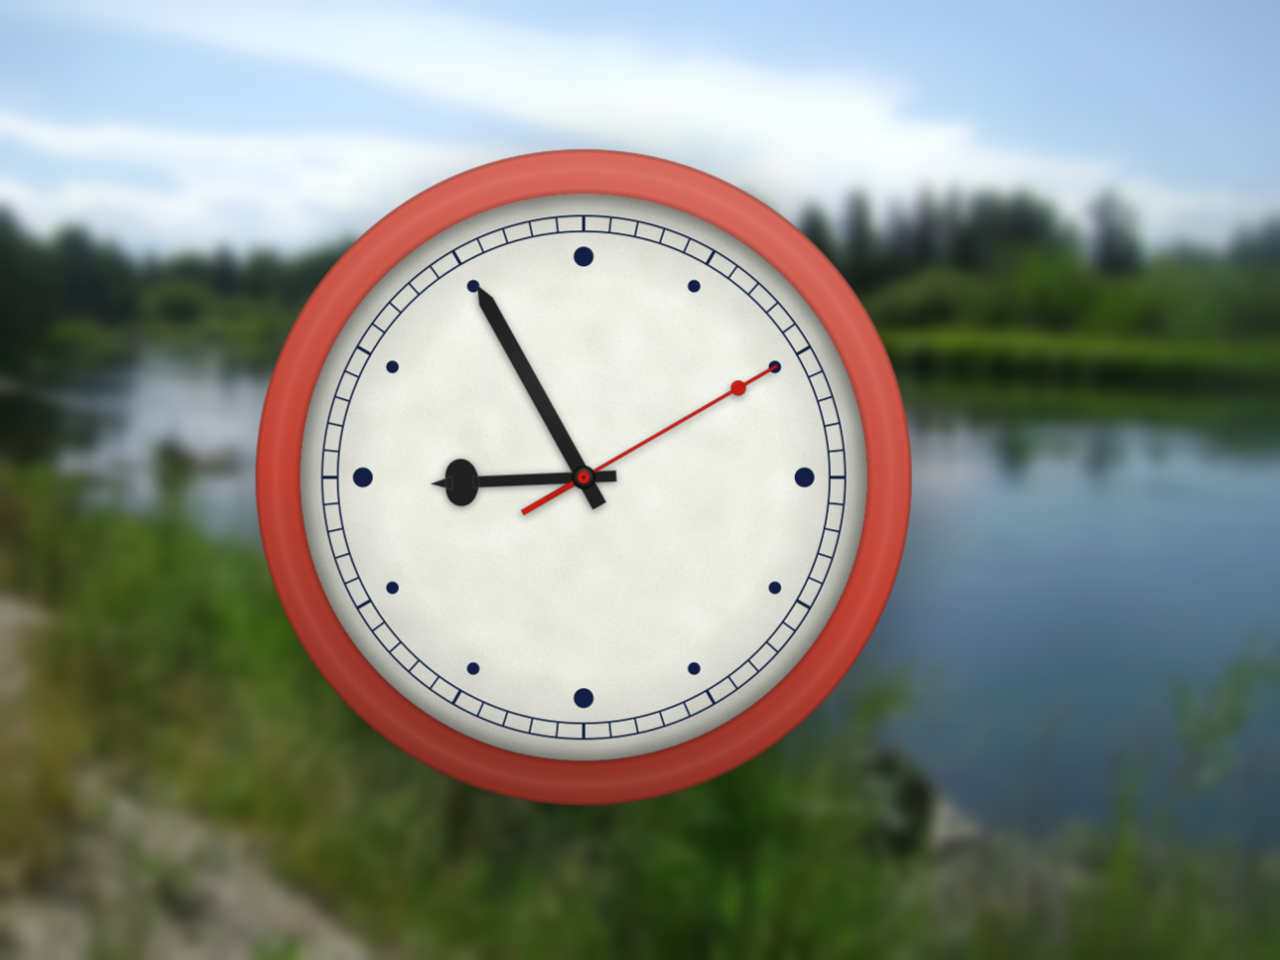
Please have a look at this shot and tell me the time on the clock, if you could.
8:55:10
